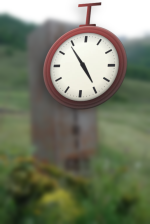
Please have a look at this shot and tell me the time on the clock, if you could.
4:54
